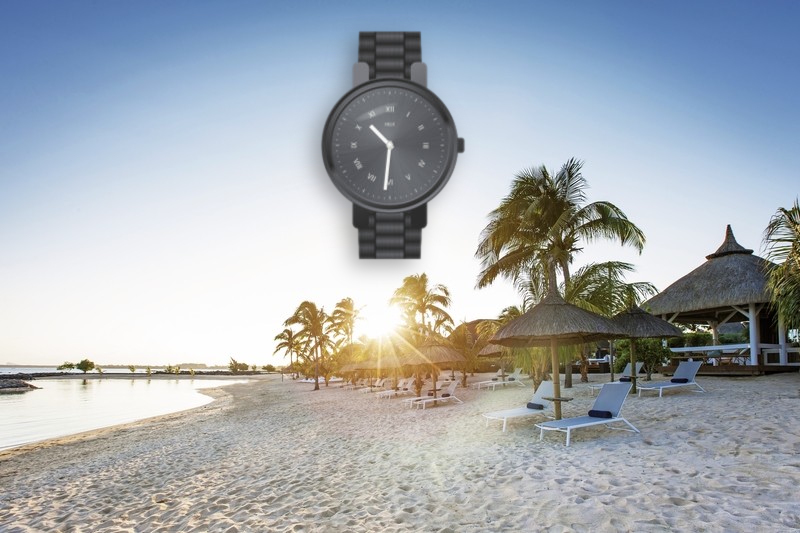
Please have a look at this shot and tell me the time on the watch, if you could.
10:31
